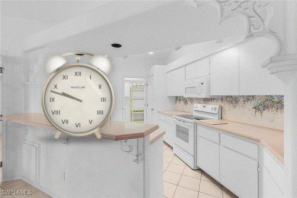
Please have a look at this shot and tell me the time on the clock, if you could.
9:48
